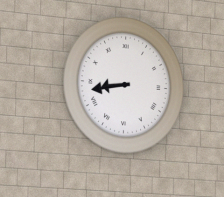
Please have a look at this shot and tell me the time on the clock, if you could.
8:43
